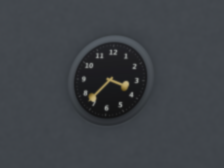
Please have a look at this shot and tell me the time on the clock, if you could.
3:37
